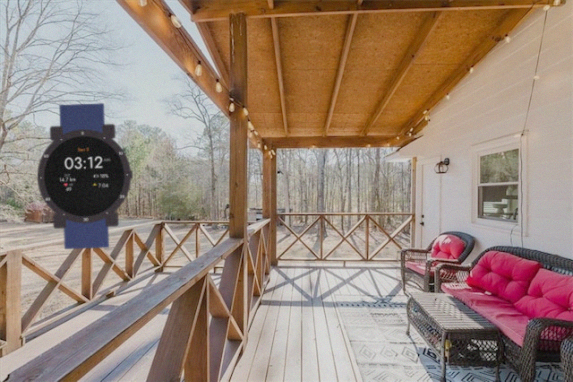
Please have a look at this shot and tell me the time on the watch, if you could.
3:12
